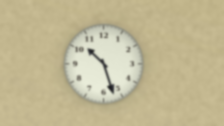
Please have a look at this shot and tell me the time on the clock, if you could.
10:27
